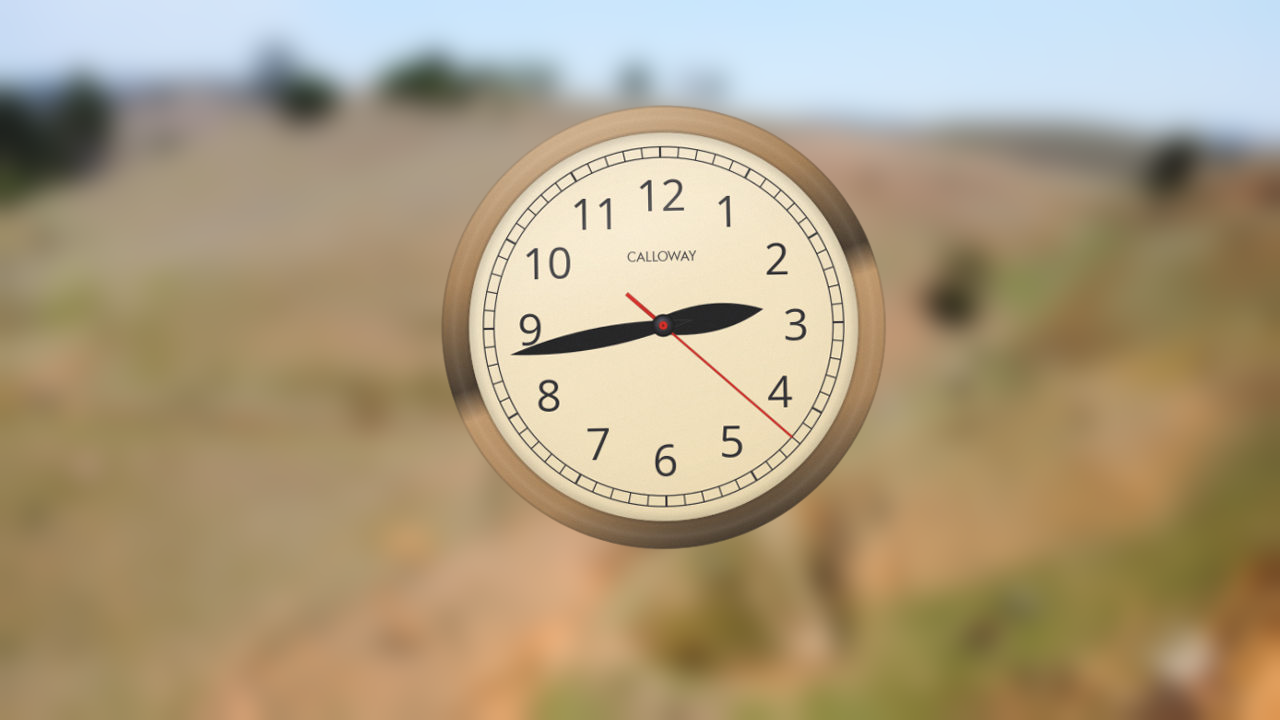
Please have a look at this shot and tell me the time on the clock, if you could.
2:43:22
